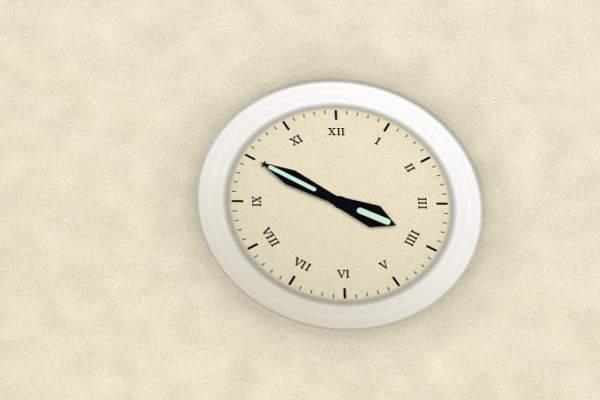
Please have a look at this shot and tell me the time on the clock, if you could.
3:50
